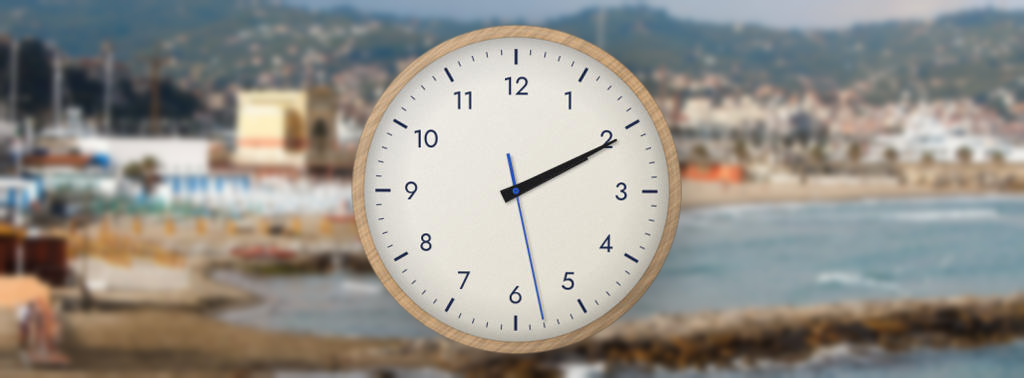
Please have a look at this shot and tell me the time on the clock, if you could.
2:10:28
